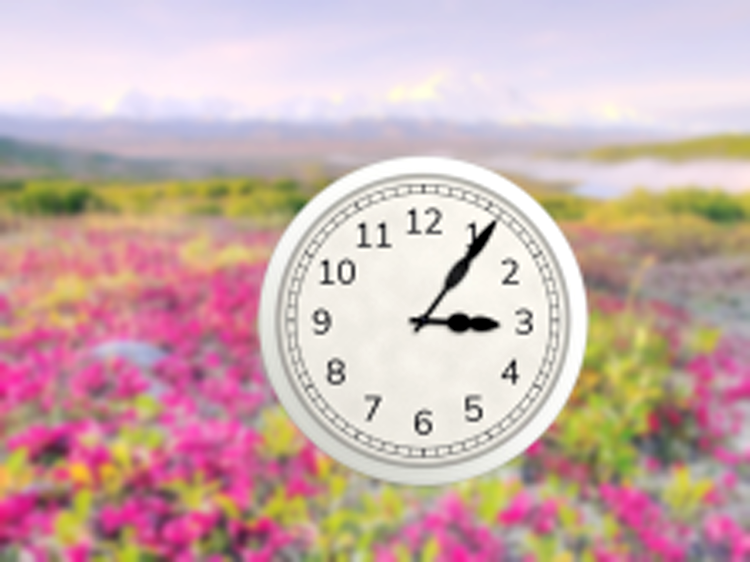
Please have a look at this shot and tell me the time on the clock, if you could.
3:06
